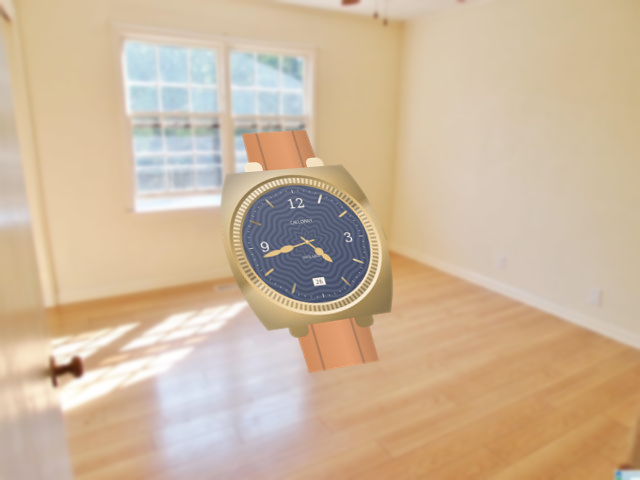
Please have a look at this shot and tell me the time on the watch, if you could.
4:43
